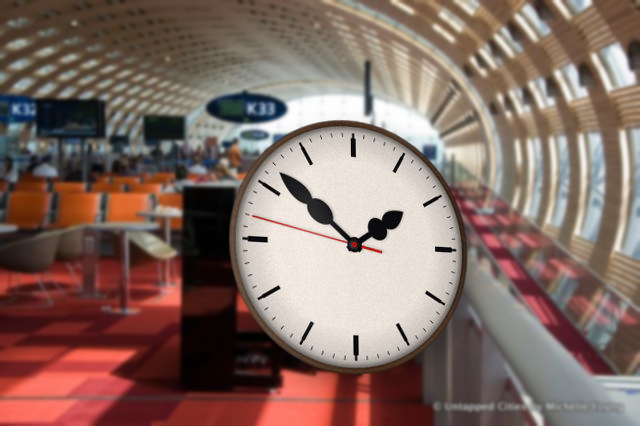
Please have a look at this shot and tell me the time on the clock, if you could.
1:51:47
